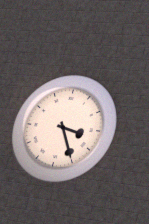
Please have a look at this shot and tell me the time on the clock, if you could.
3:25
